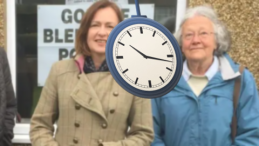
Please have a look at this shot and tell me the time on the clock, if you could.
10:17
